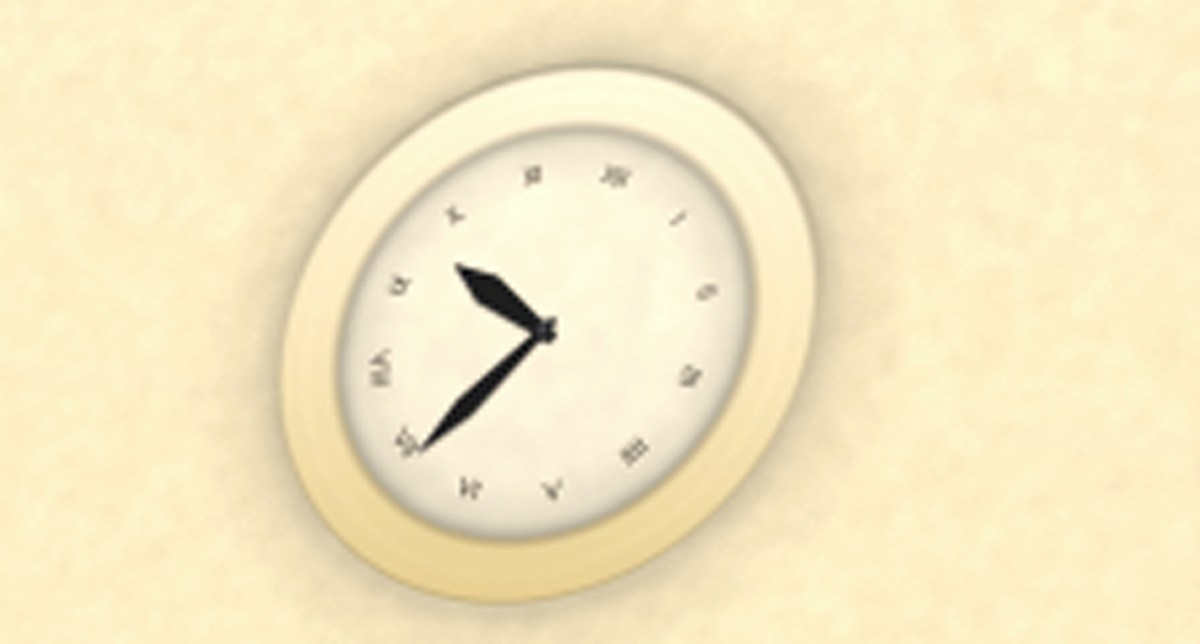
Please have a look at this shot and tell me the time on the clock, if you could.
9:34
